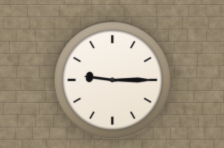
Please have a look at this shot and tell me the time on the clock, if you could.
9:15
